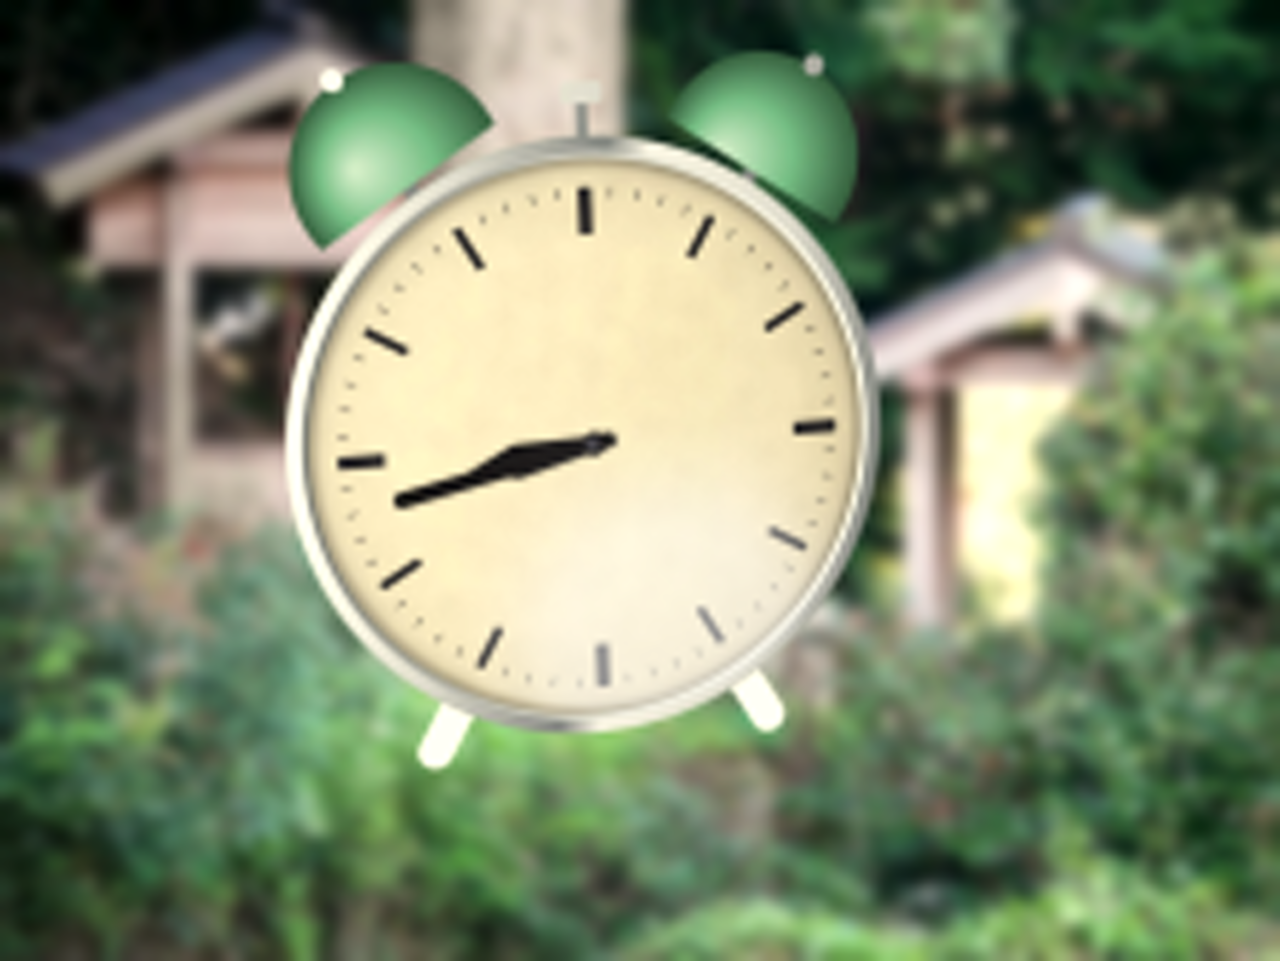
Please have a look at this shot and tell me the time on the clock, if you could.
8:43
